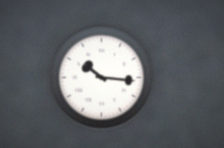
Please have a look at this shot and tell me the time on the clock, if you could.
10:16
